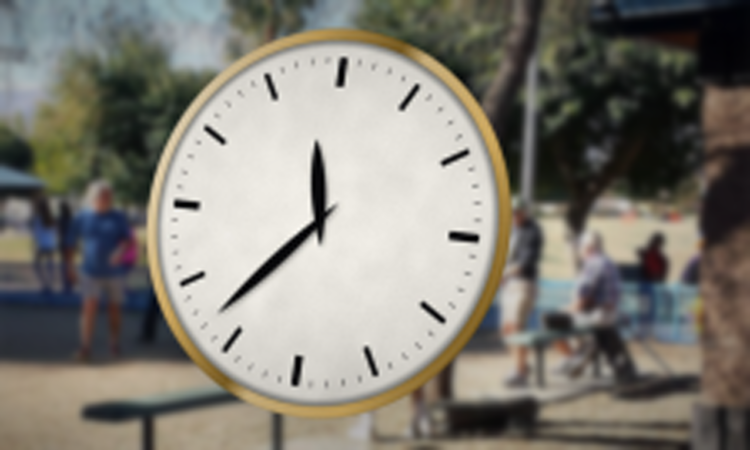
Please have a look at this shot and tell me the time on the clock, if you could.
11:37
